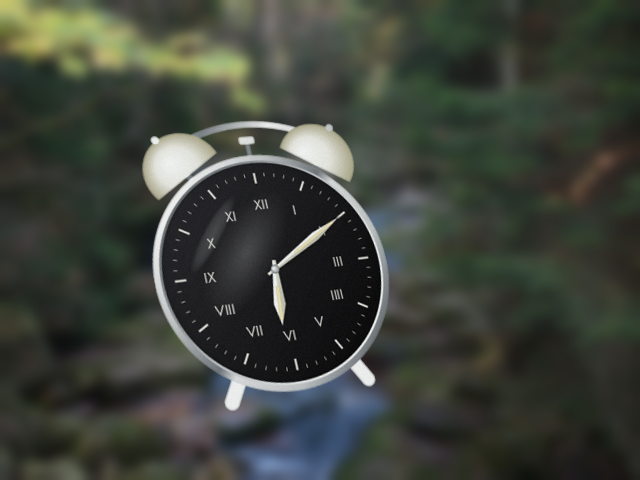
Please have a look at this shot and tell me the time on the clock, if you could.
6:10
